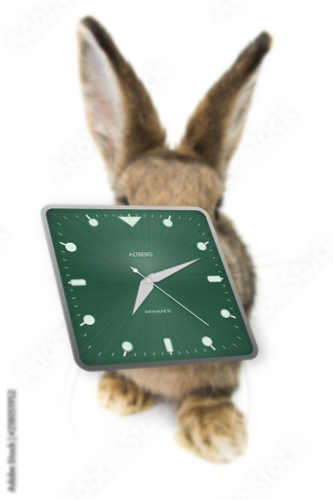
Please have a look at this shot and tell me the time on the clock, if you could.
7:11:23
